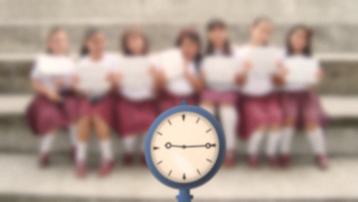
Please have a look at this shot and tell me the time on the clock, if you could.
9:15
